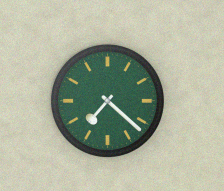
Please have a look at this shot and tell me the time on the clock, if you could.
7:22
